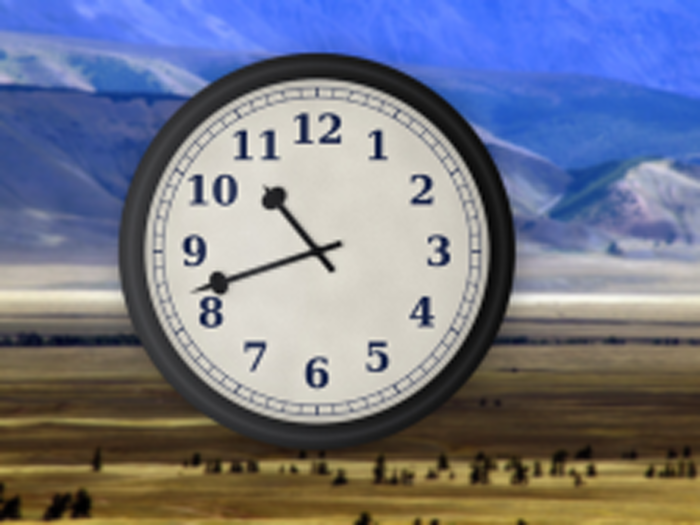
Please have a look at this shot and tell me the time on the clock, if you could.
10:42
